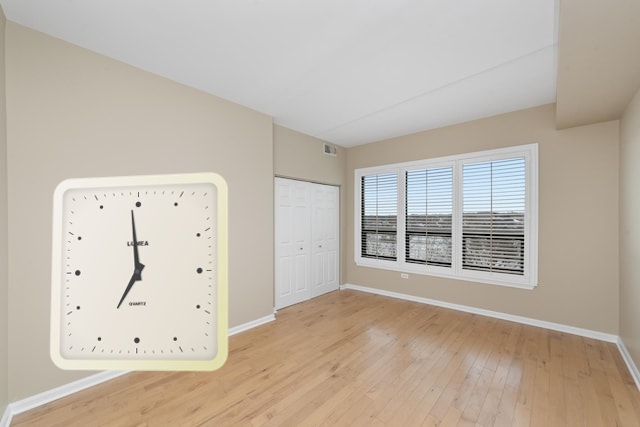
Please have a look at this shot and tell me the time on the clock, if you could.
6:59
